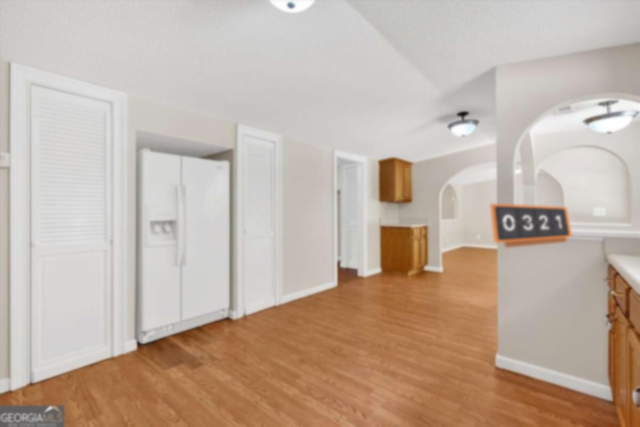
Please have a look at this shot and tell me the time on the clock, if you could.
3:21
